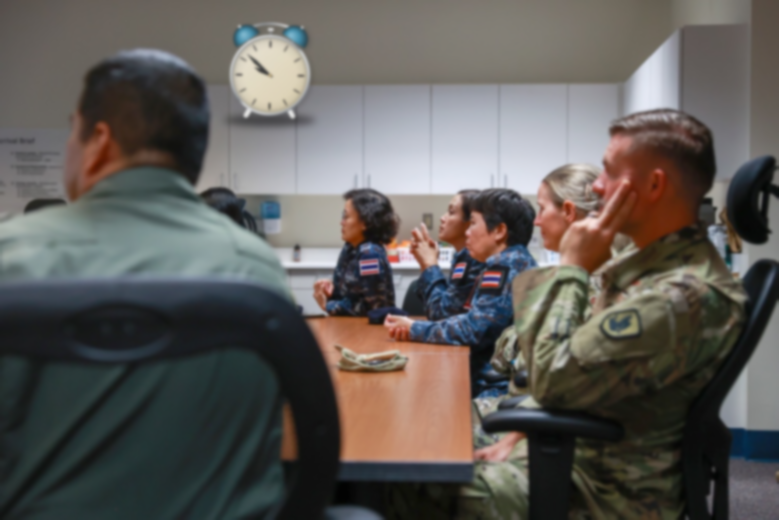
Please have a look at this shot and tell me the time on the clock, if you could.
9:52
